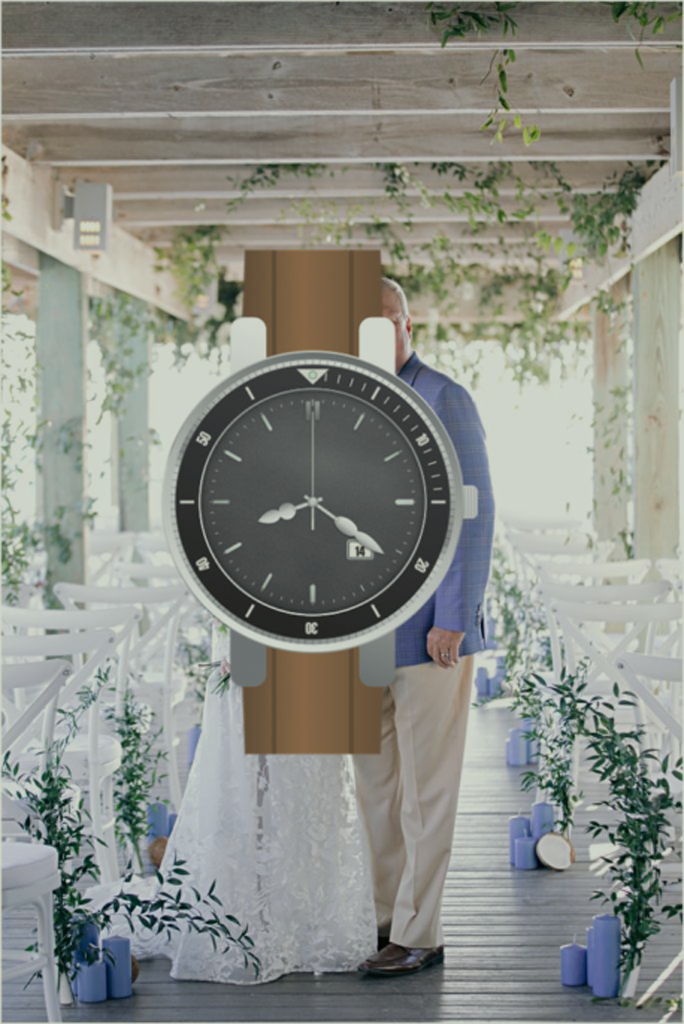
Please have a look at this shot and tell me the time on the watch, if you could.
8:21:00
